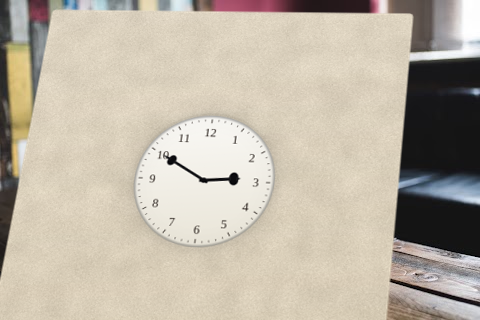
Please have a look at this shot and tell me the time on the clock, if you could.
2:50
